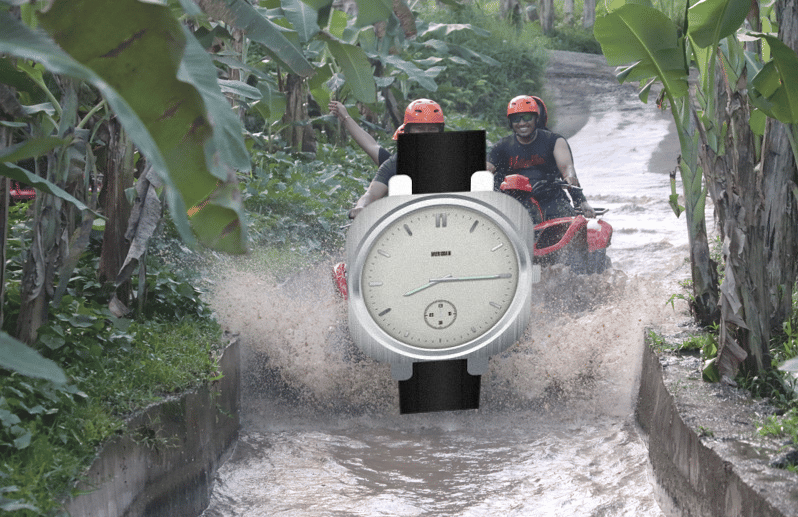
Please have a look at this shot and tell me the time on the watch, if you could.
8:15
